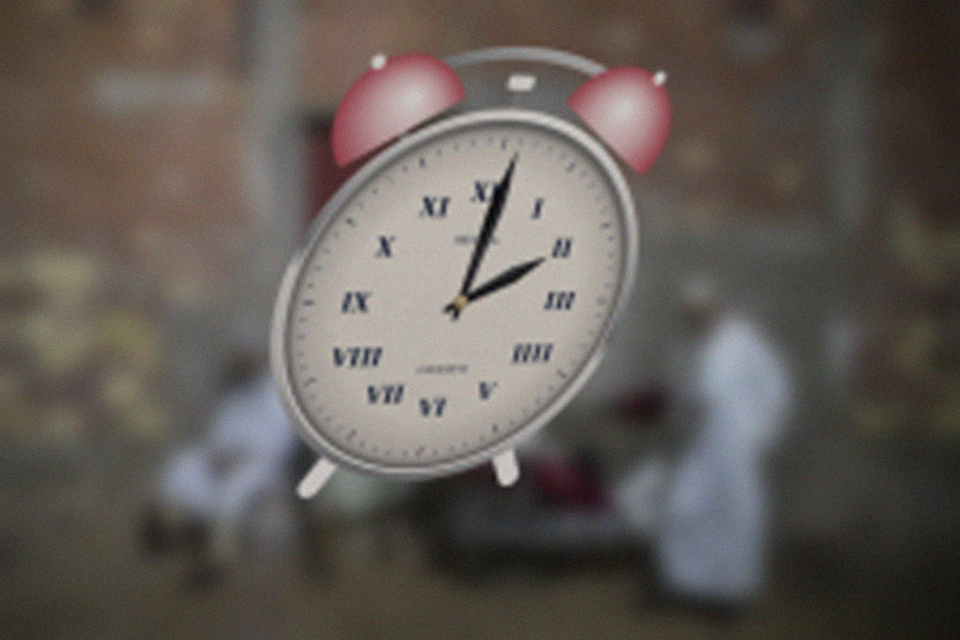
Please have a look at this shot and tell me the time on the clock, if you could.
2:01
